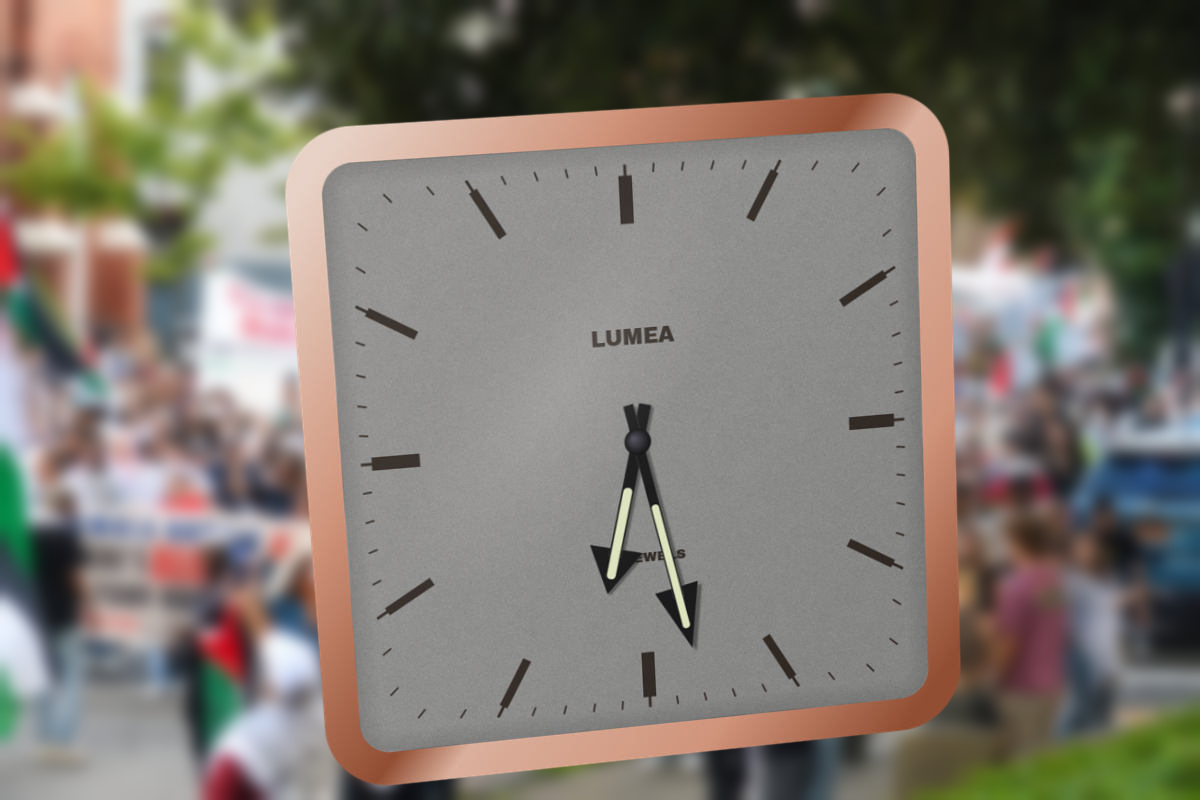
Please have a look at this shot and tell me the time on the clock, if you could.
6:28
